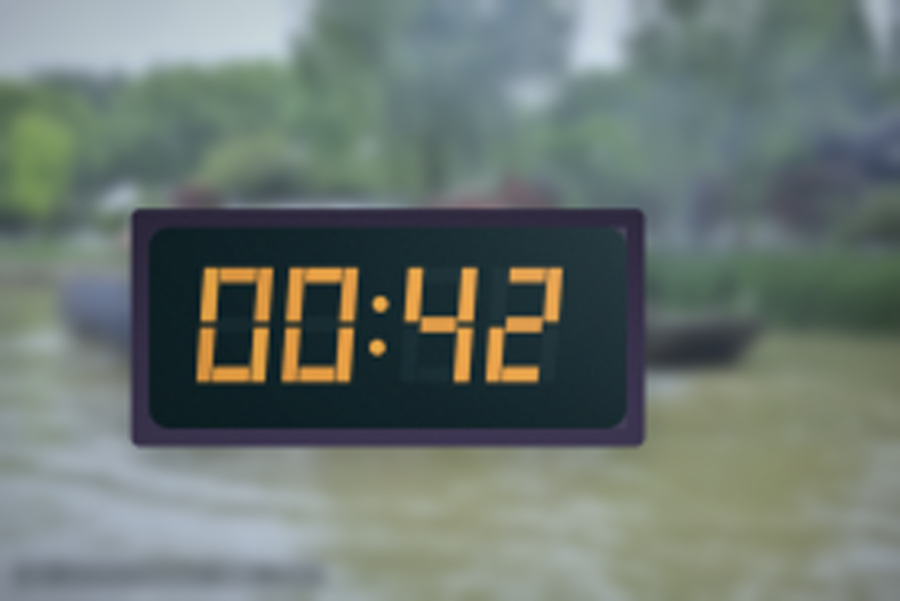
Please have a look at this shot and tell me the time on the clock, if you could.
0:42
